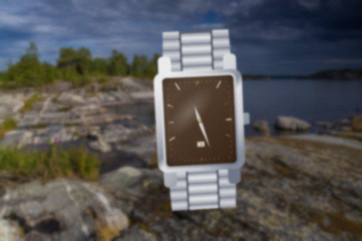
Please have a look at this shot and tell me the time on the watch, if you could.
11:27
